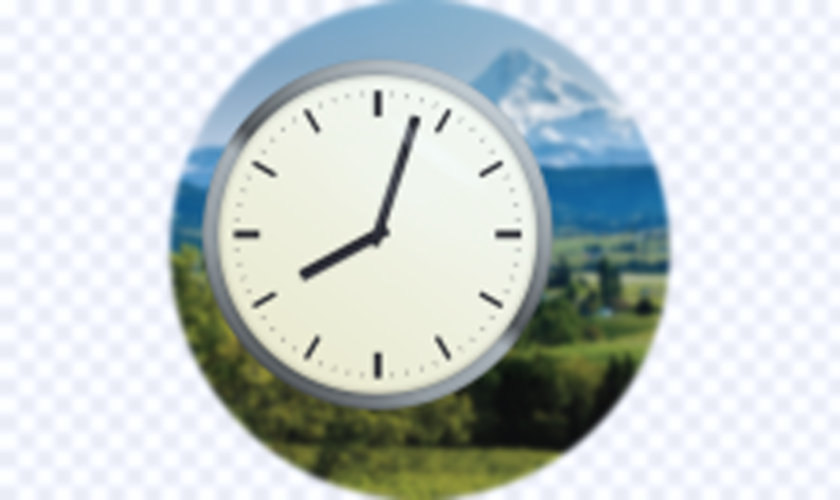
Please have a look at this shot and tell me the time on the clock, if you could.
8:03
